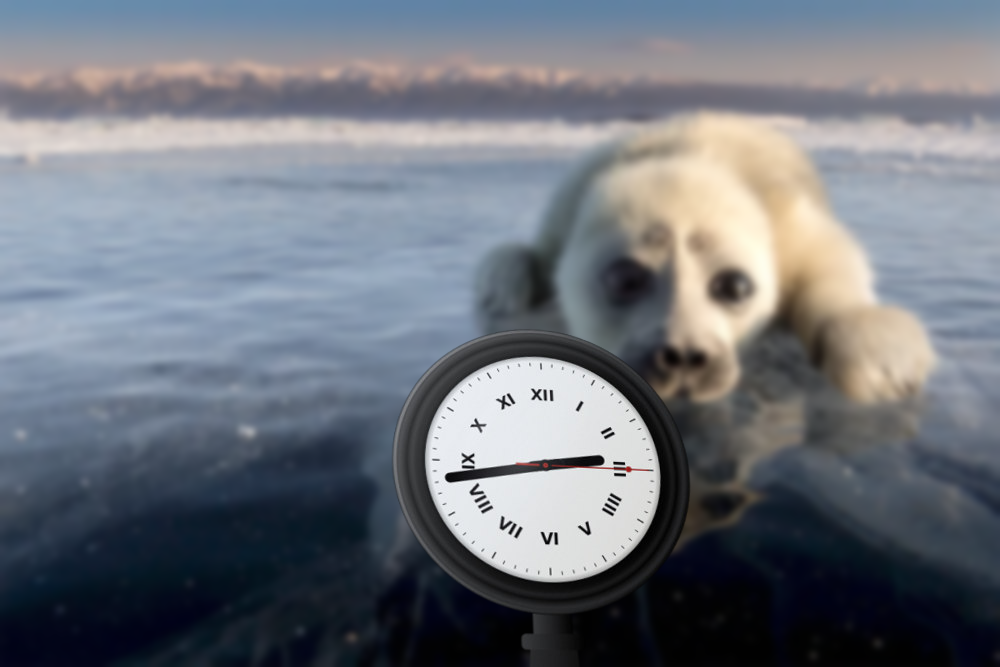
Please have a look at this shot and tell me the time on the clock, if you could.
2:43:15
